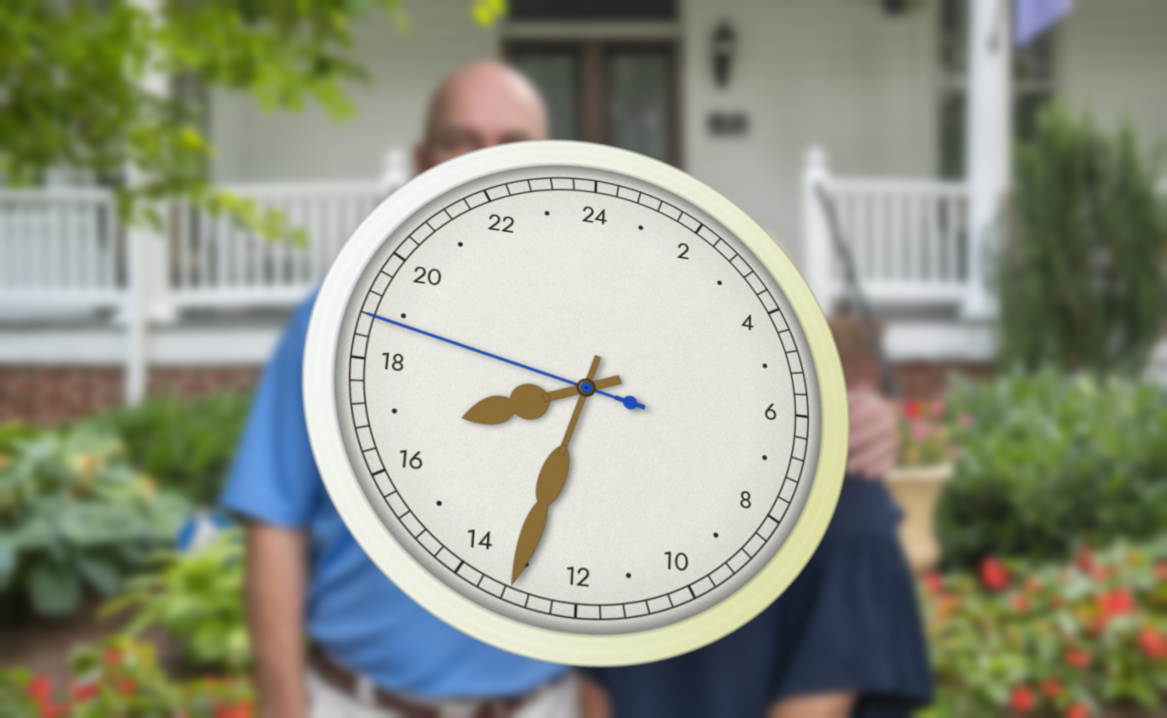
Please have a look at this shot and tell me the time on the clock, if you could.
16:32:47
